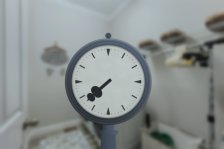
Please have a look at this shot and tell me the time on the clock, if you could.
7:38
